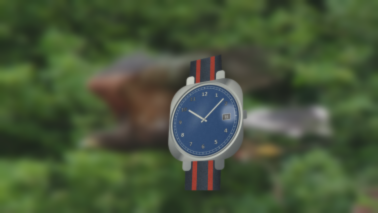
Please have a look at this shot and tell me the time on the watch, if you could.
10:08
